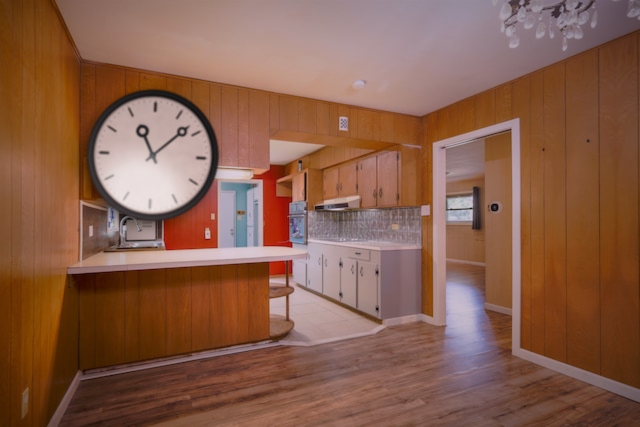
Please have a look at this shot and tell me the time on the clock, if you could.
11:08
